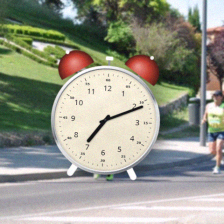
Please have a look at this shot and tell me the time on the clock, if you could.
7:11
